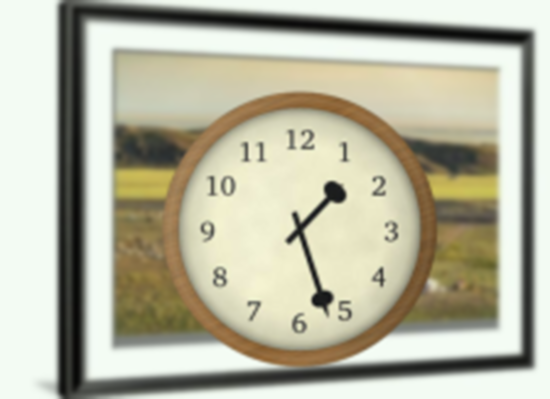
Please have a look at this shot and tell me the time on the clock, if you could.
1:27
